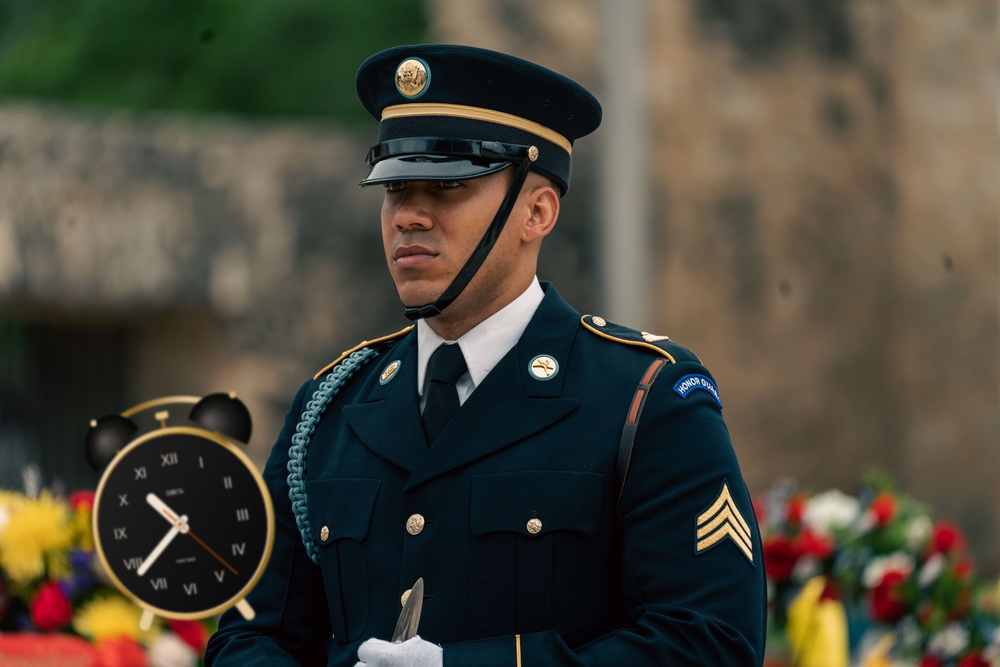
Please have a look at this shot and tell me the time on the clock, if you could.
10:38:23
